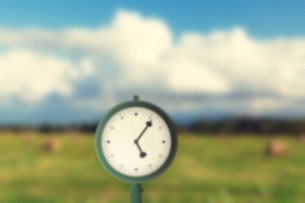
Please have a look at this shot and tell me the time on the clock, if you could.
5:06
